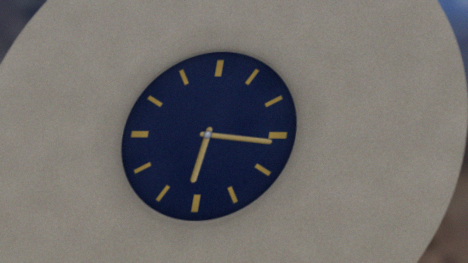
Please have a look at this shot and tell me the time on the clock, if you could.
6:16
